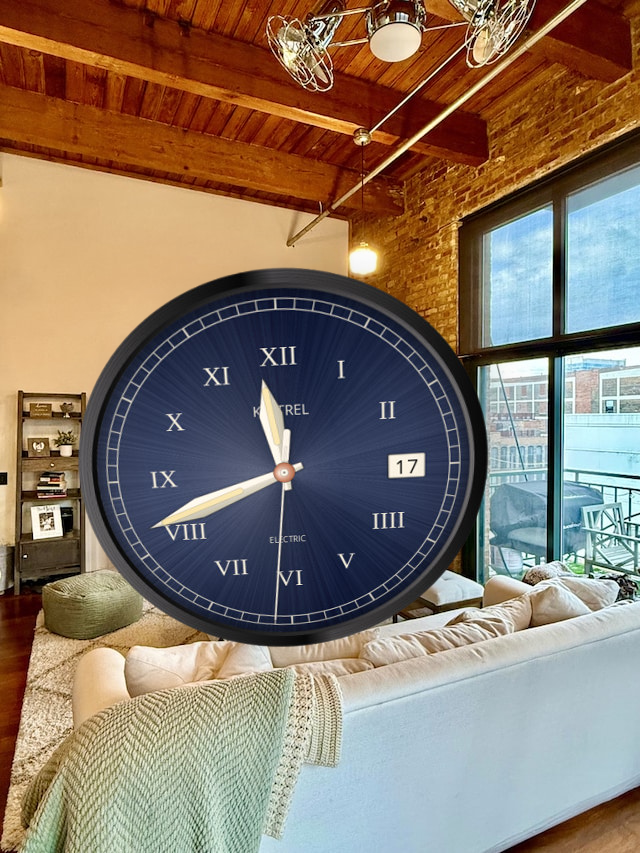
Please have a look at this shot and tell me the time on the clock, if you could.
11:41:31
